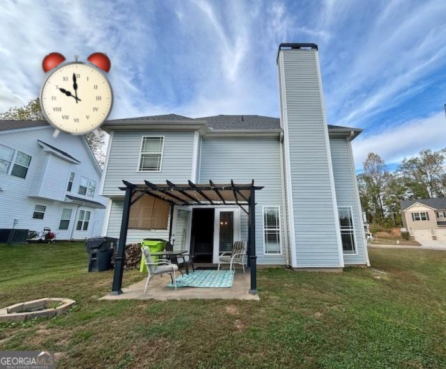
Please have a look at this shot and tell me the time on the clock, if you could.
9:59
